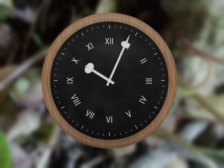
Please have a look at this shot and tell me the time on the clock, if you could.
10:04
